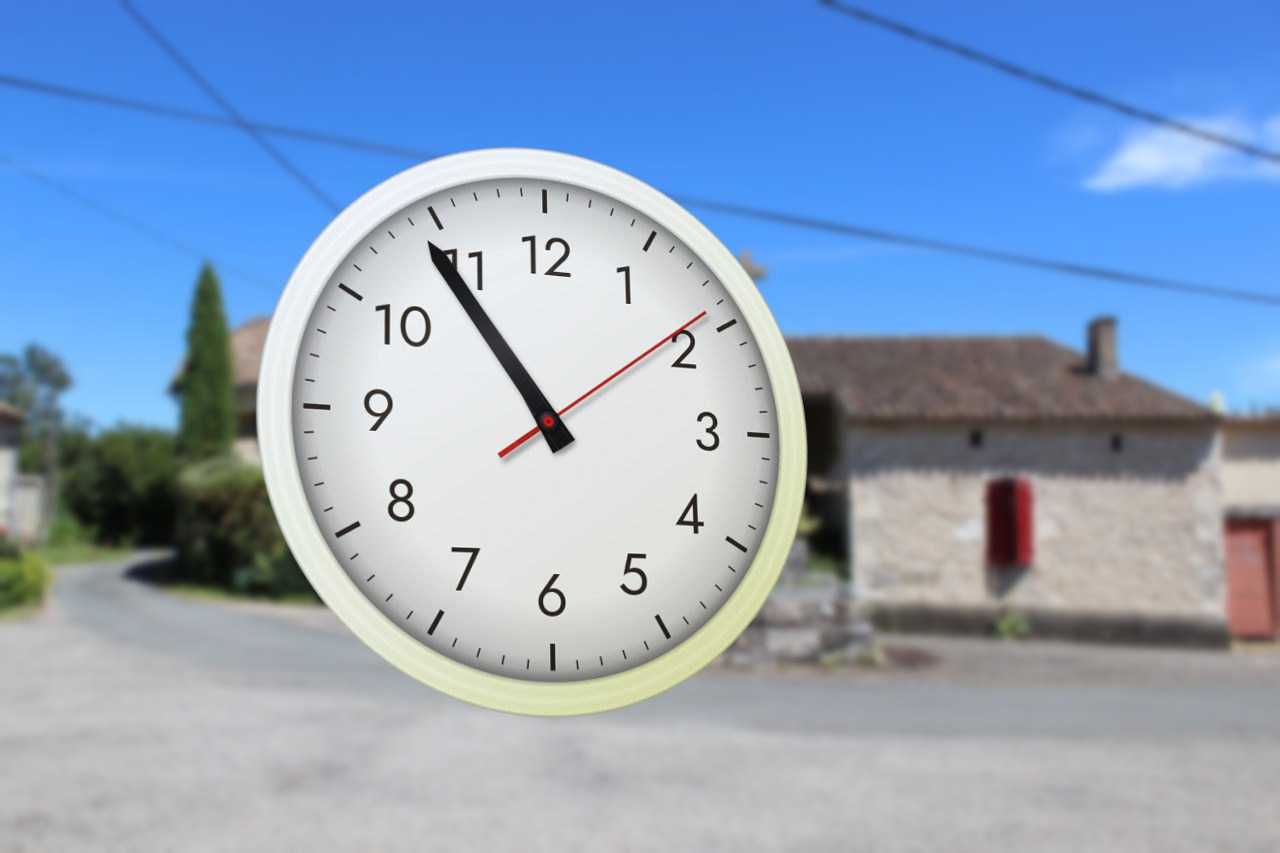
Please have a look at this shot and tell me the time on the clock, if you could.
10:54:09
